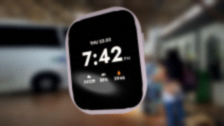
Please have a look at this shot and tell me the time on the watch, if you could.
7:42
